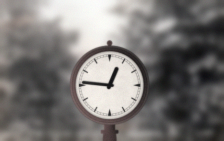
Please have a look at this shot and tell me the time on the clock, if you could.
12:46
